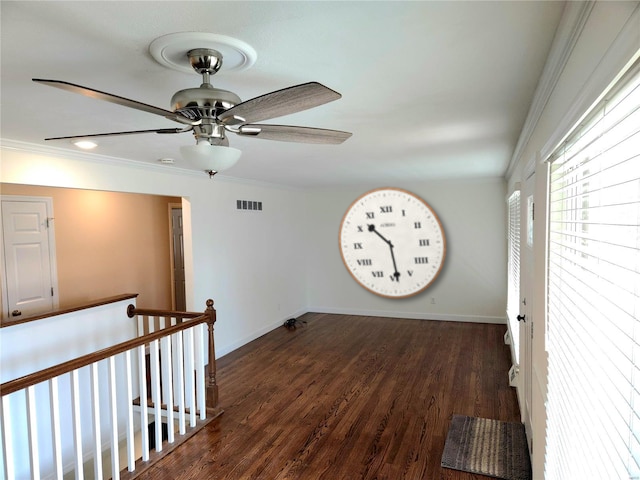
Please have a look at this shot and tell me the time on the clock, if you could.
10:29
